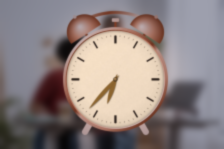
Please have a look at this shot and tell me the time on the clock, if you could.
6:37
